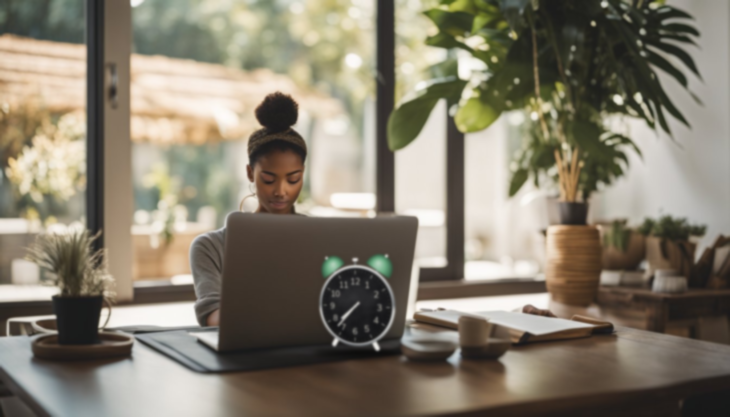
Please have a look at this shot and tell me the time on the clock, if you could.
7:37
